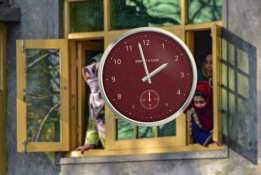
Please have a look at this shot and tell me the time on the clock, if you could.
1:58
